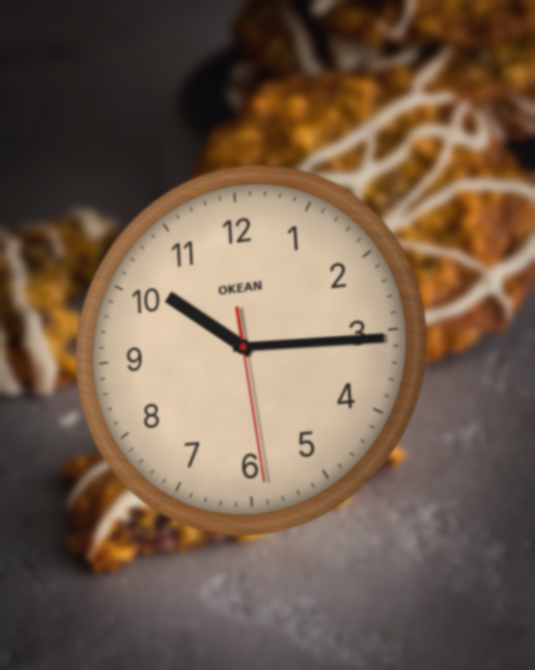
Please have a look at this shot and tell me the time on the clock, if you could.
10:15:29
